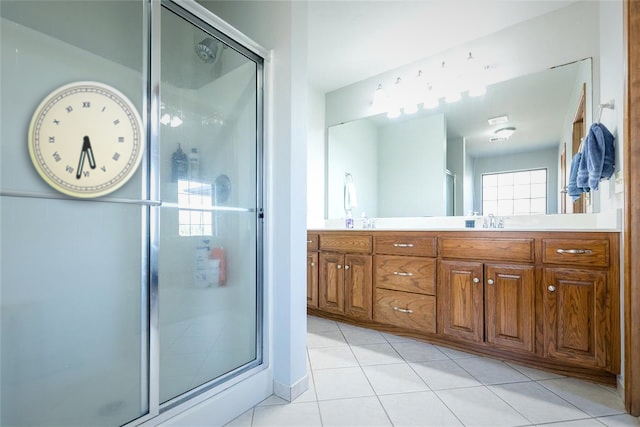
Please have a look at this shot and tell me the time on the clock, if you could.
5:32
